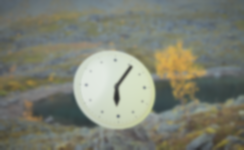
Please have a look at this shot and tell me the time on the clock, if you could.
6:06
